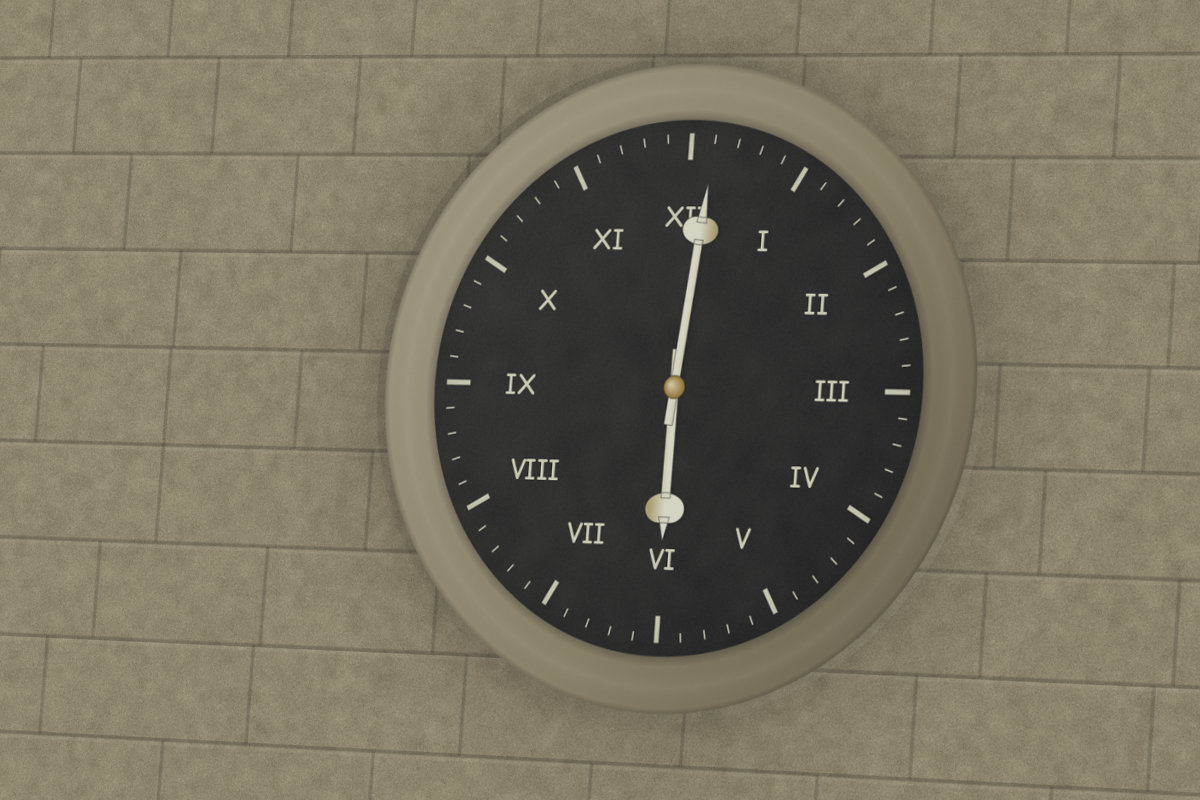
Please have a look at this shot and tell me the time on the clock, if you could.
6:01
